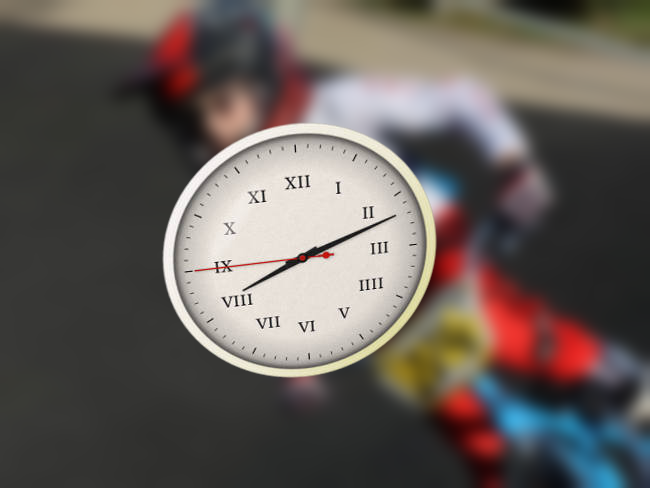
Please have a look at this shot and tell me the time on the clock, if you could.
8:11:45
